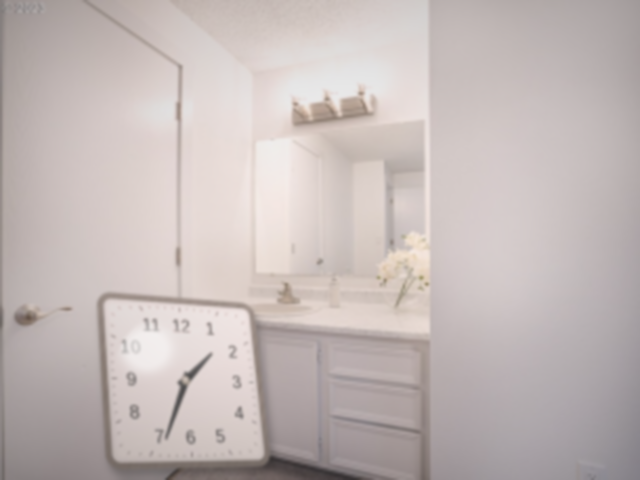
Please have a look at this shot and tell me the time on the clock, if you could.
1:34
